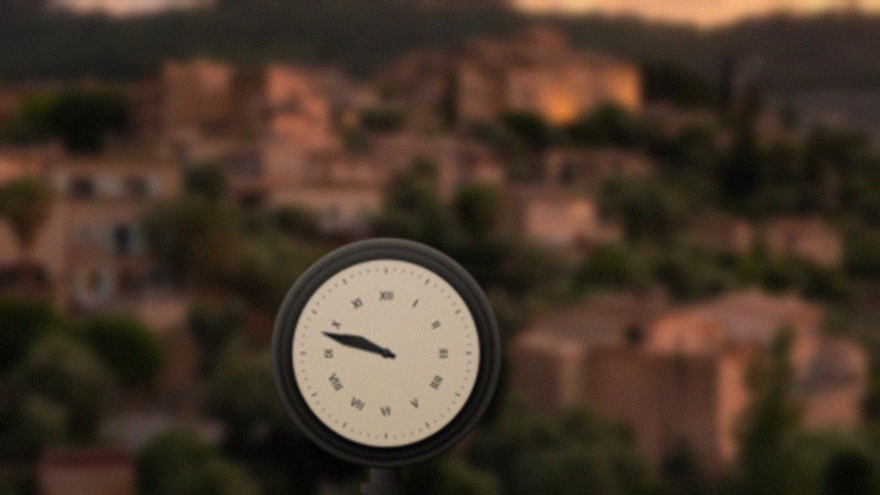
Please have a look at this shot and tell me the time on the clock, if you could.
9:48
